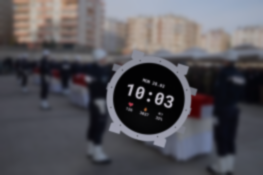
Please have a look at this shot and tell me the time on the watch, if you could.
10:03
